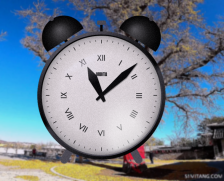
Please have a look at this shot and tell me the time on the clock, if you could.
11:08
